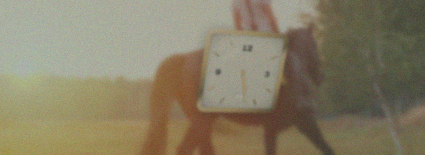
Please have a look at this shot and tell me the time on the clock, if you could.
5:28
